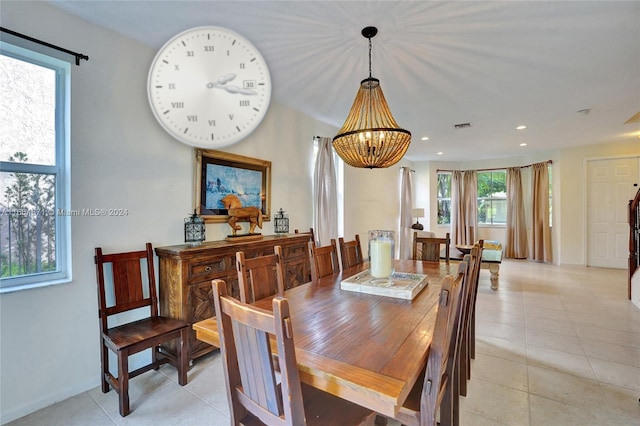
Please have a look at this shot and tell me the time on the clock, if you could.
2:17
